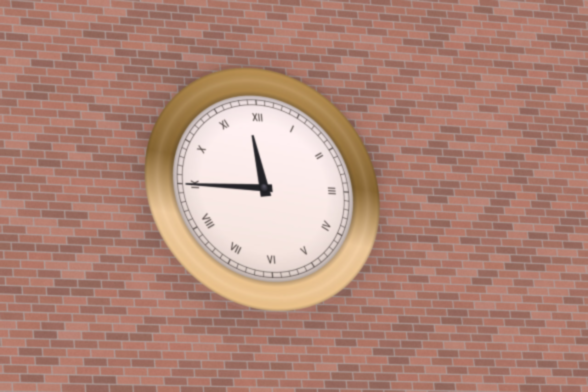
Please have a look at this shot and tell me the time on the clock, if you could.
11:45
